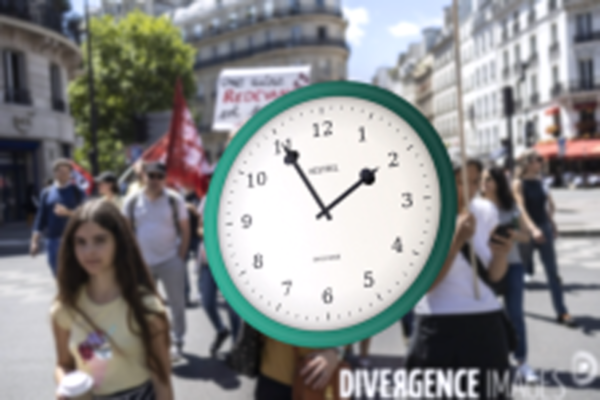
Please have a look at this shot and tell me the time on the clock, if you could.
1:55
